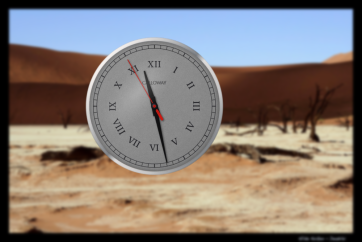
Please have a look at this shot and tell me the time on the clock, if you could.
11:27:55
